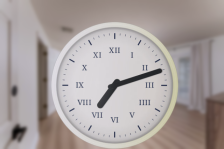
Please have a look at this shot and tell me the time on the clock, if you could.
7:12
